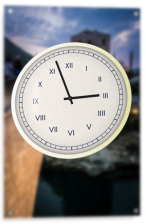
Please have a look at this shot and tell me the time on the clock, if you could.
2:57
